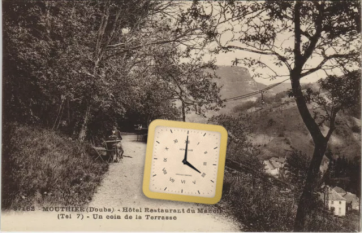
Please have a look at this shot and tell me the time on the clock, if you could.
4:00
